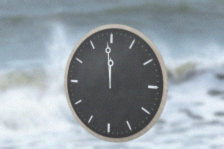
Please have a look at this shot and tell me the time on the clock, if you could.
11:59
